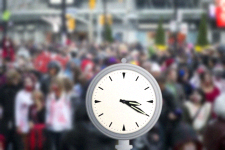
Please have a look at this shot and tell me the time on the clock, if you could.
3:20
